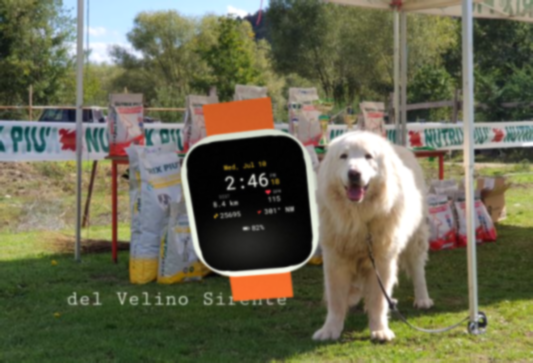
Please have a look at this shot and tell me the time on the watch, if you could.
2:46
